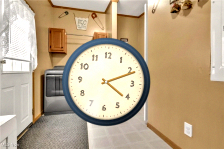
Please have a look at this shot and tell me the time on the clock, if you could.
4:11
